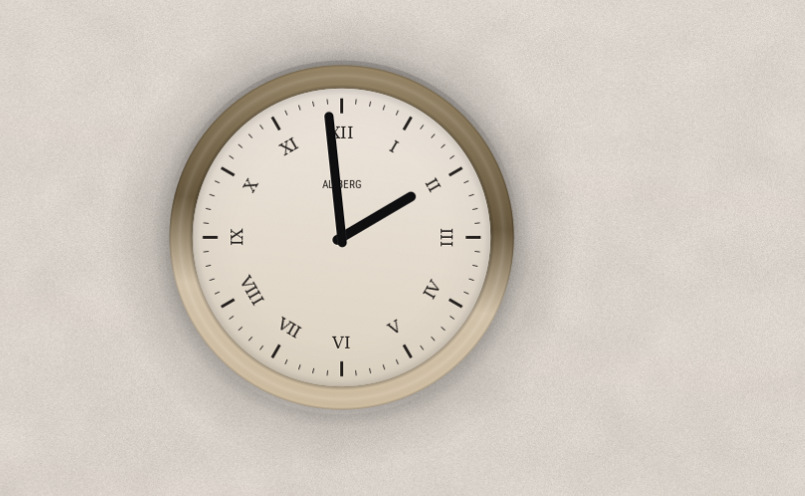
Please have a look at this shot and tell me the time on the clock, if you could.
1:59
